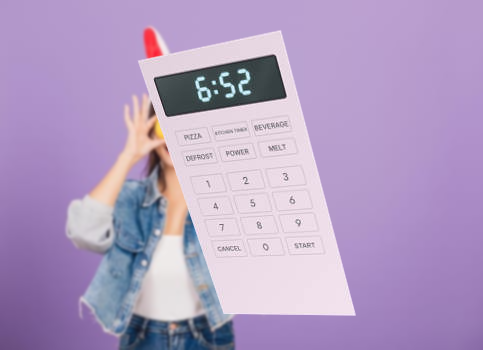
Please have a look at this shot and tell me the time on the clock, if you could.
6:52
